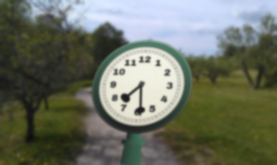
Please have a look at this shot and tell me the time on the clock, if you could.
7:29
